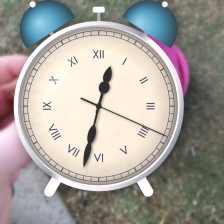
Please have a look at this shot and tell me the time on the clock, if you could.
12:32:19
